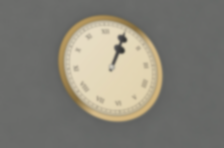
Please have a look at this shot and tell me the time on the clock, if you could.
1:05
